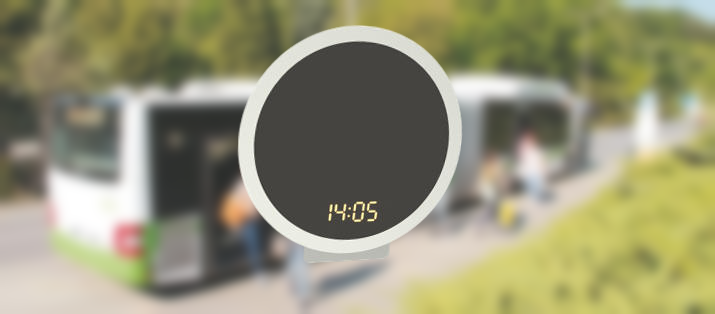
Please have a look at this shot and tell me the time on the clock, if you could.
14:05
